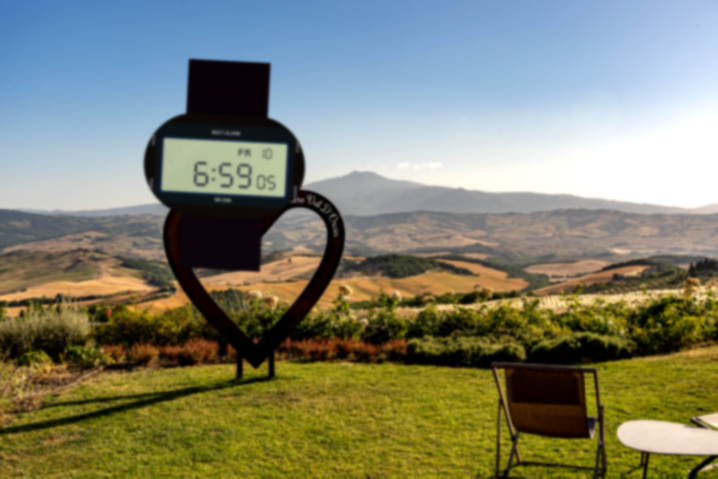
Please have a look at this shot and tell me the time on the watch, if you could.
6:59:05
